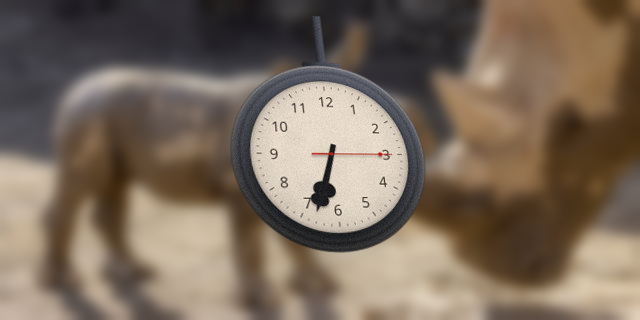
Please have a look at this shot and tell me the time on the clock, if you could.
6:33:15
